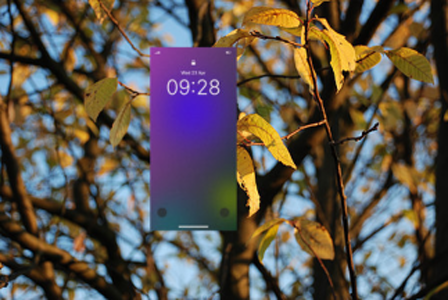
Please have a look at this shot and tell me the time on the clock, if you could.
9:28
